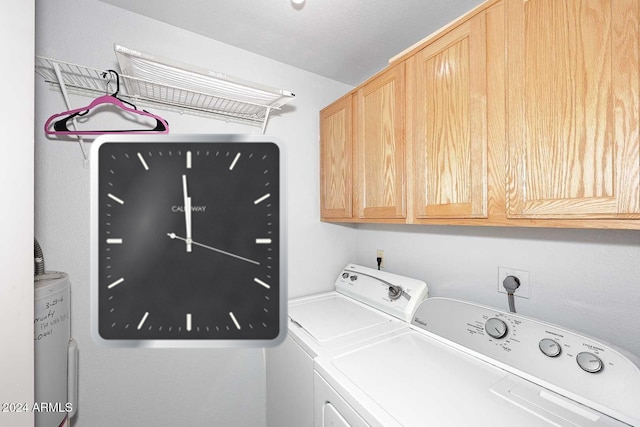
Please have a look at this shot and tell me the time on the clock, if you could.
11:59:18
